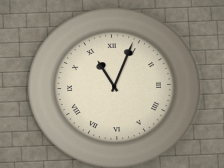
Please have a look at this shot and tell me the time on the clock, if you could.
11:04
